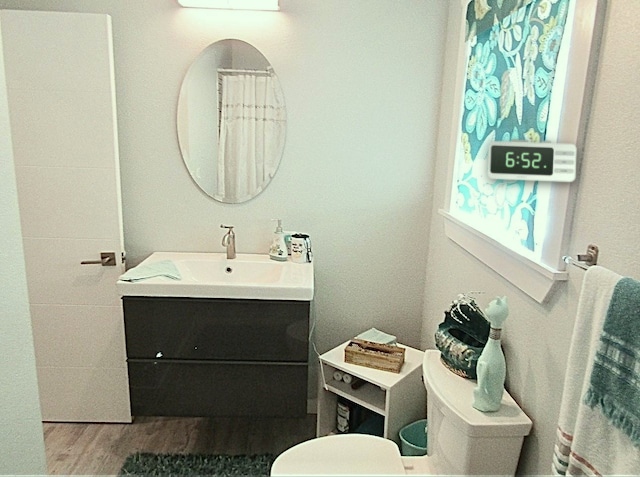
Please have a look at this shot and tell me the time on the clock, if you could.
6:52
